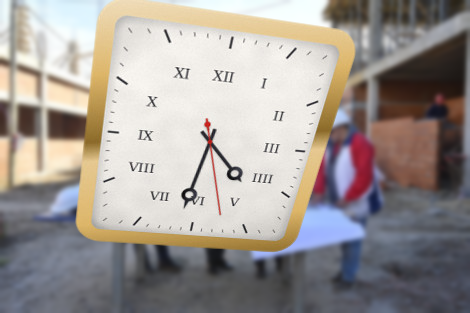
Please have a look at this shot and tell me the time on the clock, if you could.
4:31:27
